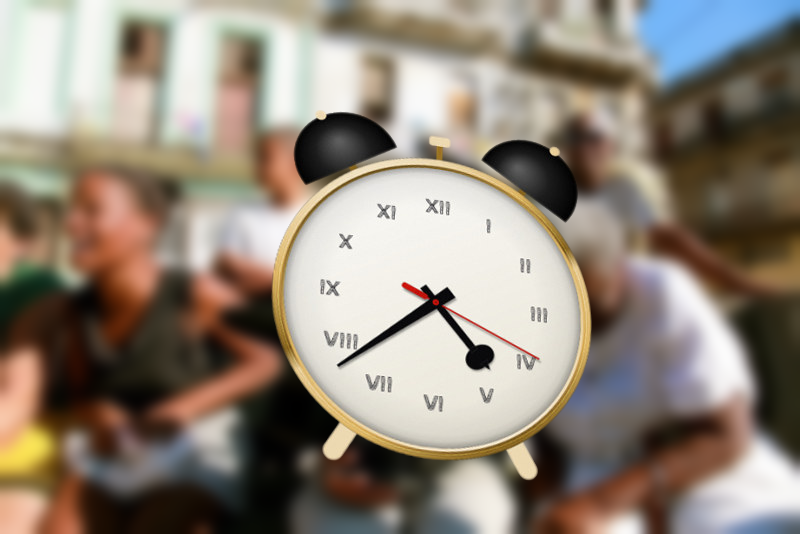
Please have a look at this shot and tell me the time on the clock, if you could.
4:38:19
